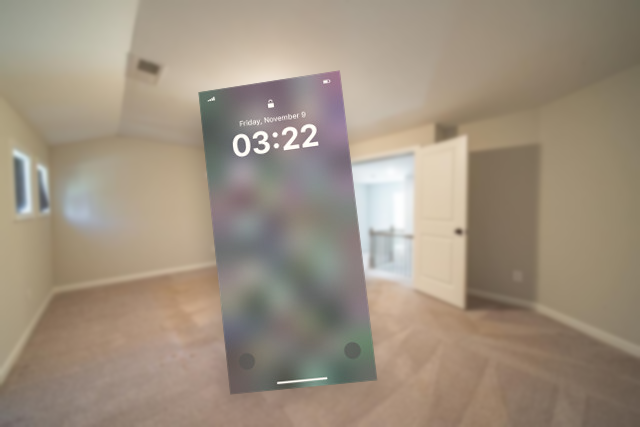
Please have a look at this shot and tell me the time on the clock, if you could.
3:22
